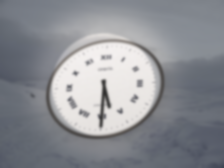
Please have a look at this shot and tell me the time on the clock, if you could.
5:30
